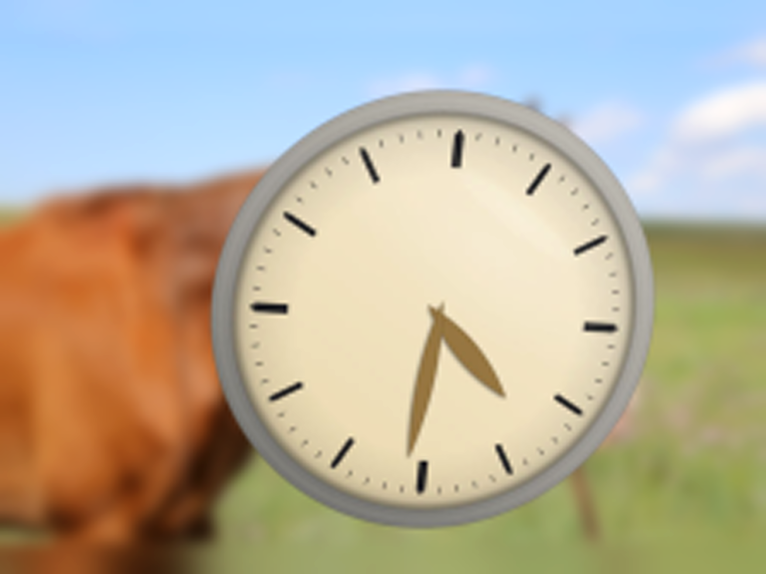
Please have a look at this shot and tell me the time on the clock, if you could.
4:31
